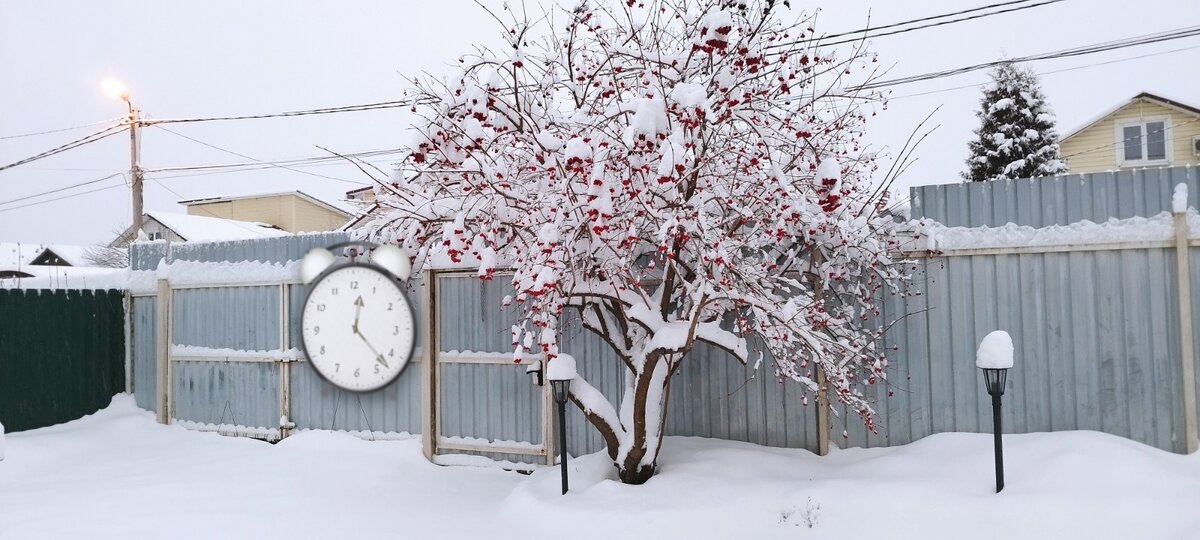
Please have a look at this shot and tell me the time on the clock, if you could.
12:23
